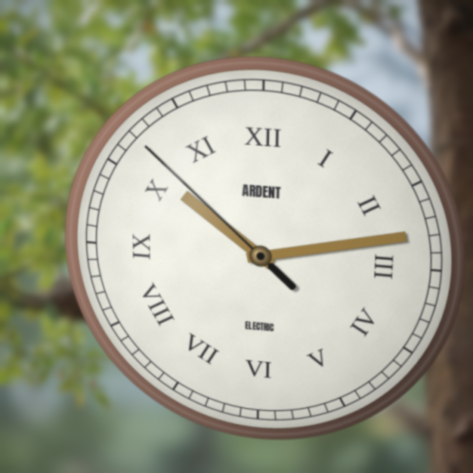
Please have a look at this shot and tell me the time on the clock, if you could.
10:12:52
